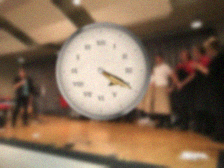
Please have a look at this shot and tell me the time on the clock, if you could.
4:20
